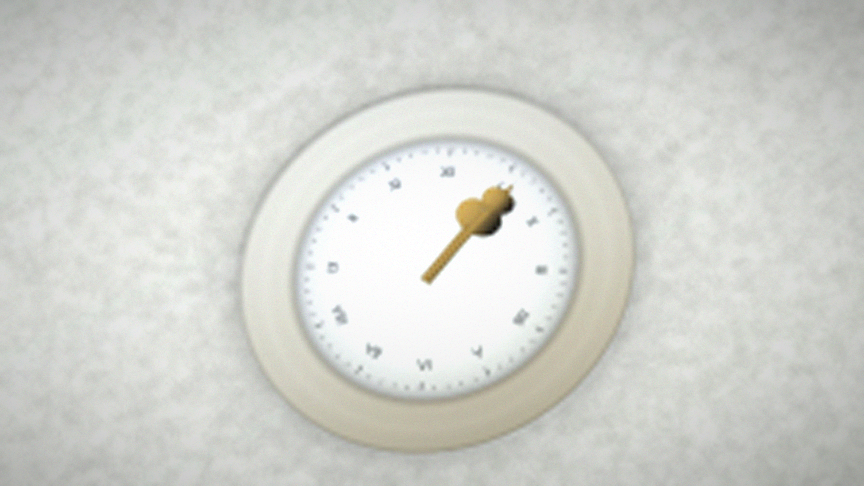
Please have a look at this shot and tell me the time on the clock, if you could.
1:06
